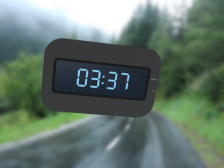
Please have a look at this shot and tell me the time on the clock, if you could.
3:37
